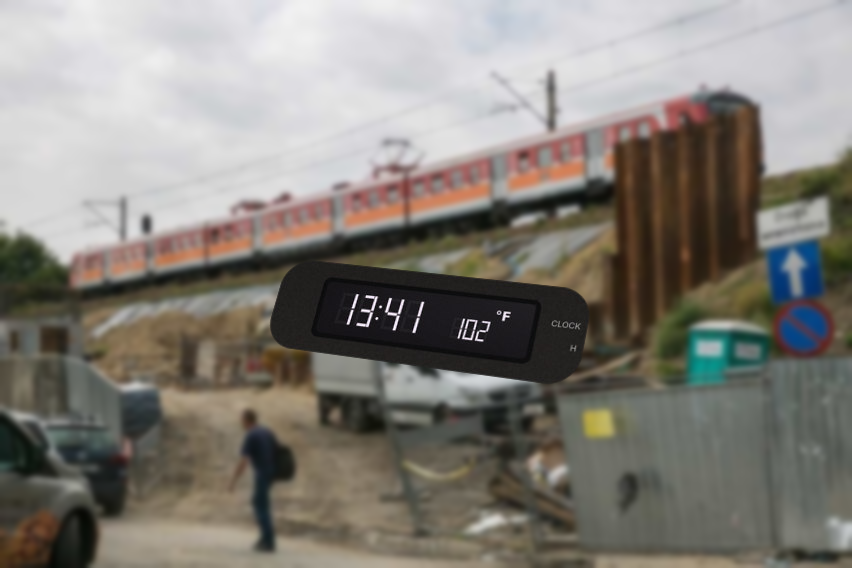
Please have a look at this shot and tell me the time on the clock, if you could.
13:41
